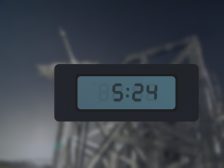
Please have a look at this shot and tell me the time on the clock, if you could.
5:24
